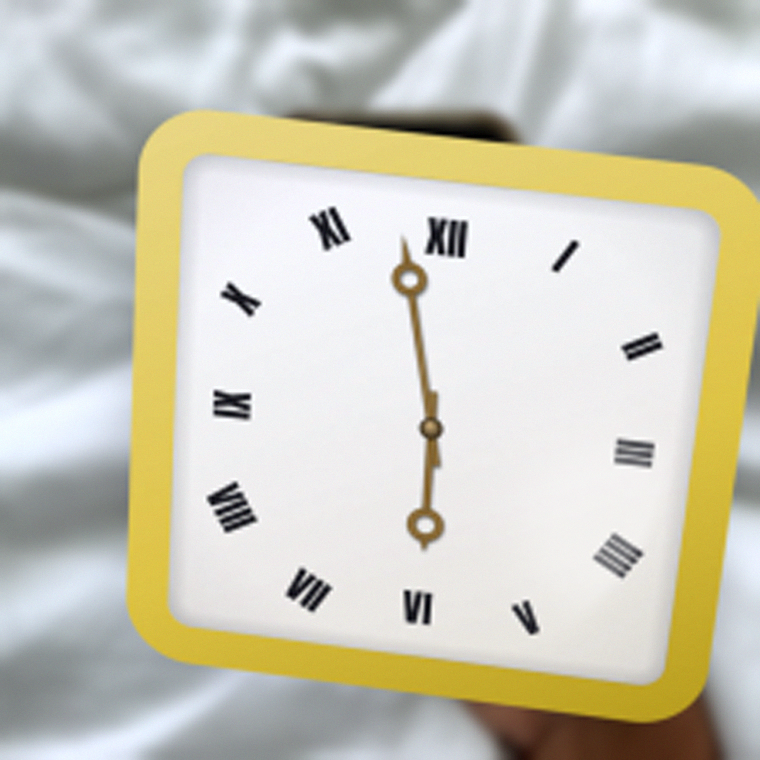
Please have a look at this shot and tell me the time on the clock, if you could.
5:58
